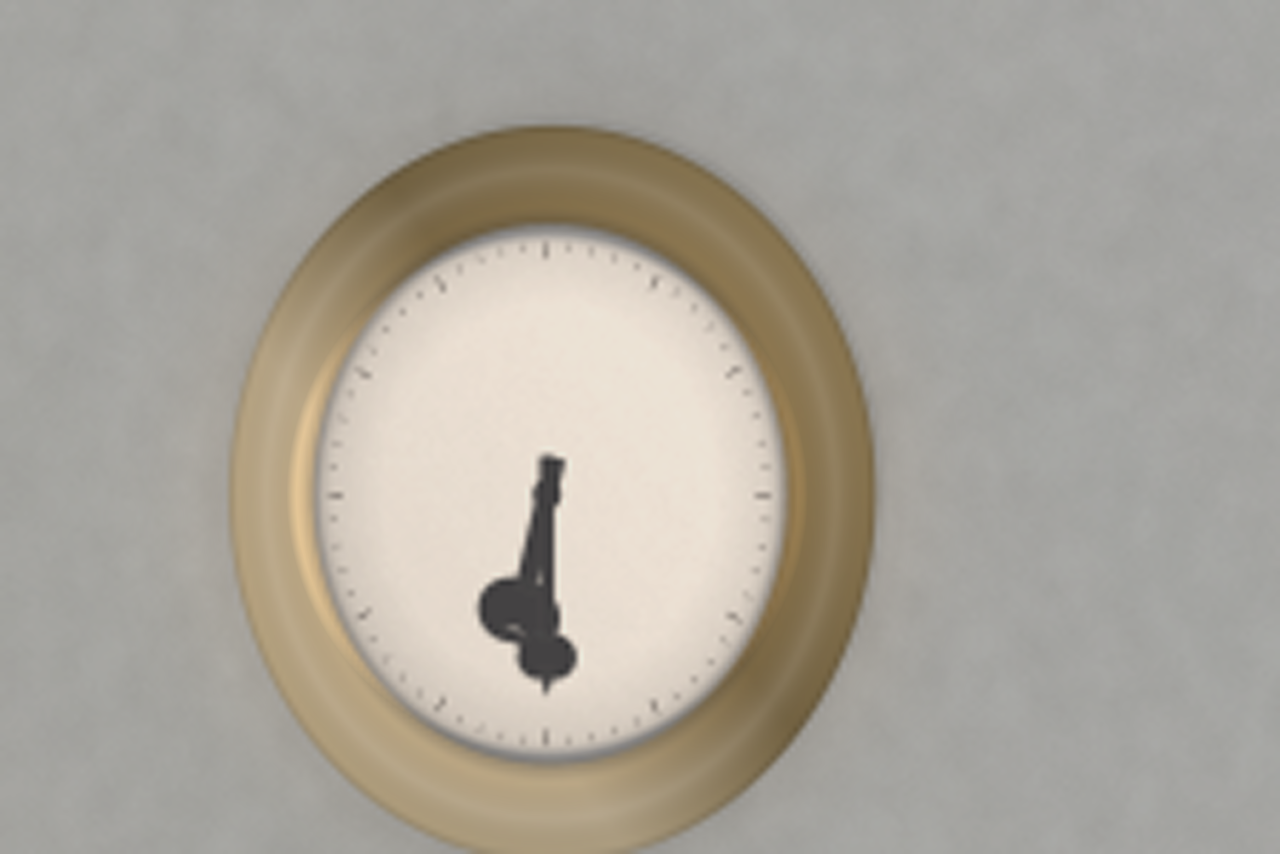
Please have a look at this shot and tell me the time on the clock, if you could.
6:30
